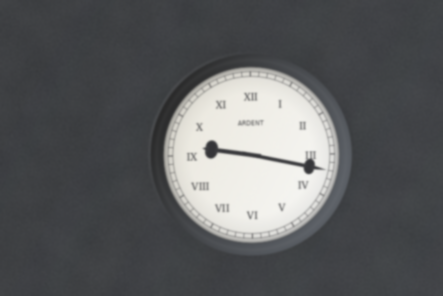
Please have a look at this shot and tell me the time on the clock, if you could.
9:17
